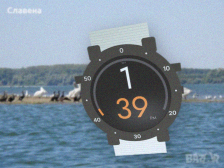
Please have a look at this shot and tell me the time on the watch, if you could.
1:39
